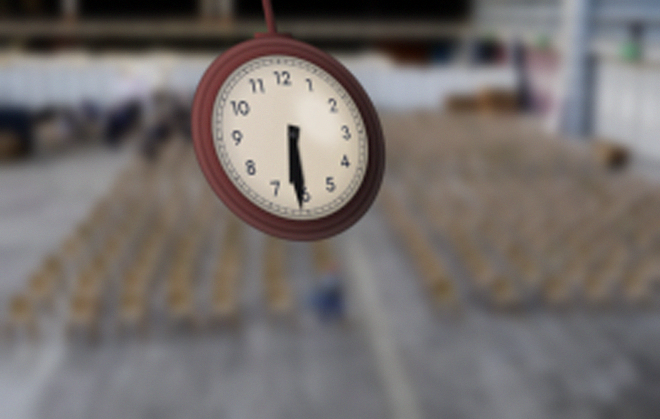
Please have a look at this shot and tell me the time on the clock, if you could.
6:31
